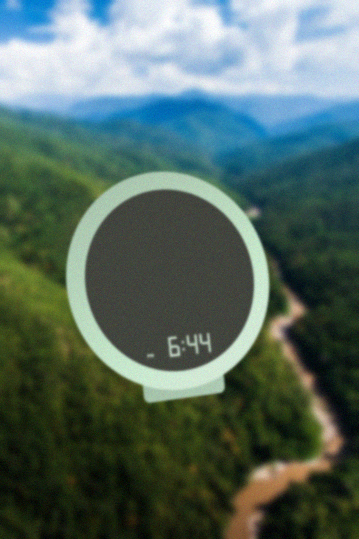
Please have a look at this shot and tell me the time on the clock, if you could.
6:44
